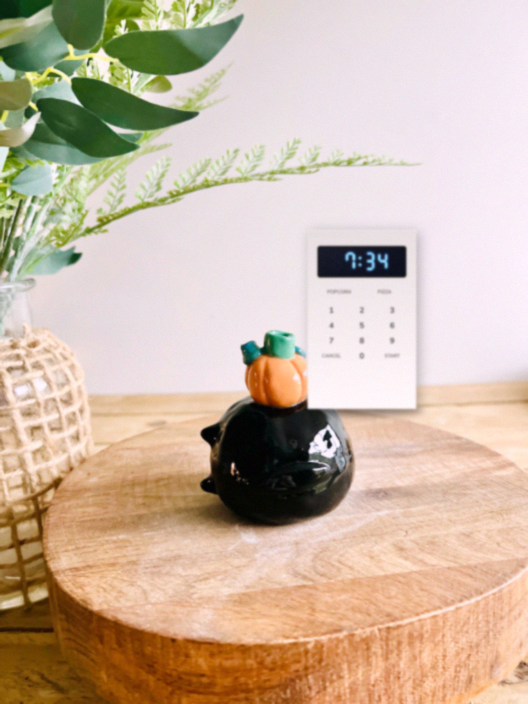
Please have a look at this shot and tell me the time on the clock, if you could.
7:34
